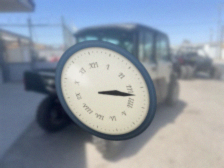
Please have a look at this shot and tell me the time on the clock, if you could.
3:17
